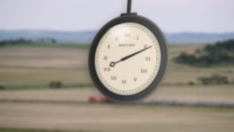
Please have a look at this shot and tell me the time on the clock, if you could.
8:11
